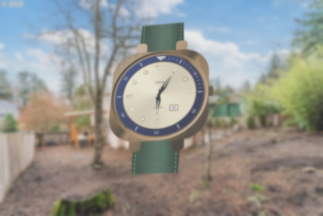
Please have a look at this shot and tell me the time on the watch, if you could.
6:05
